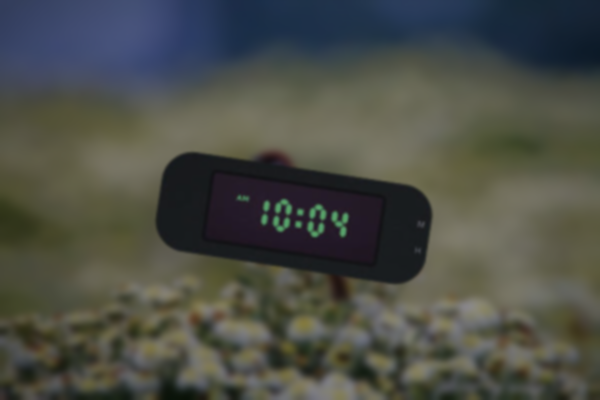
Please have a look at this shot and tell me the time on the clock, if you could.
10:04
